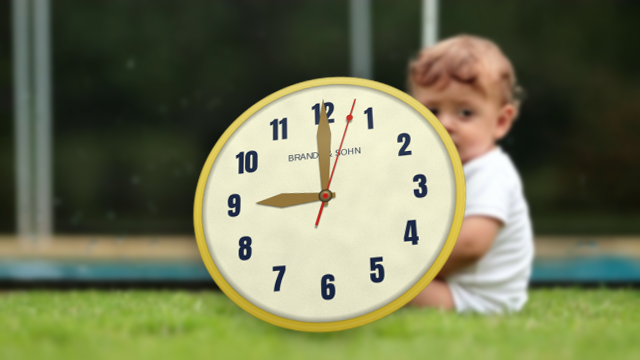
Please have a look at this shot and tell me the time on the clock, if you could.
9:00:03
